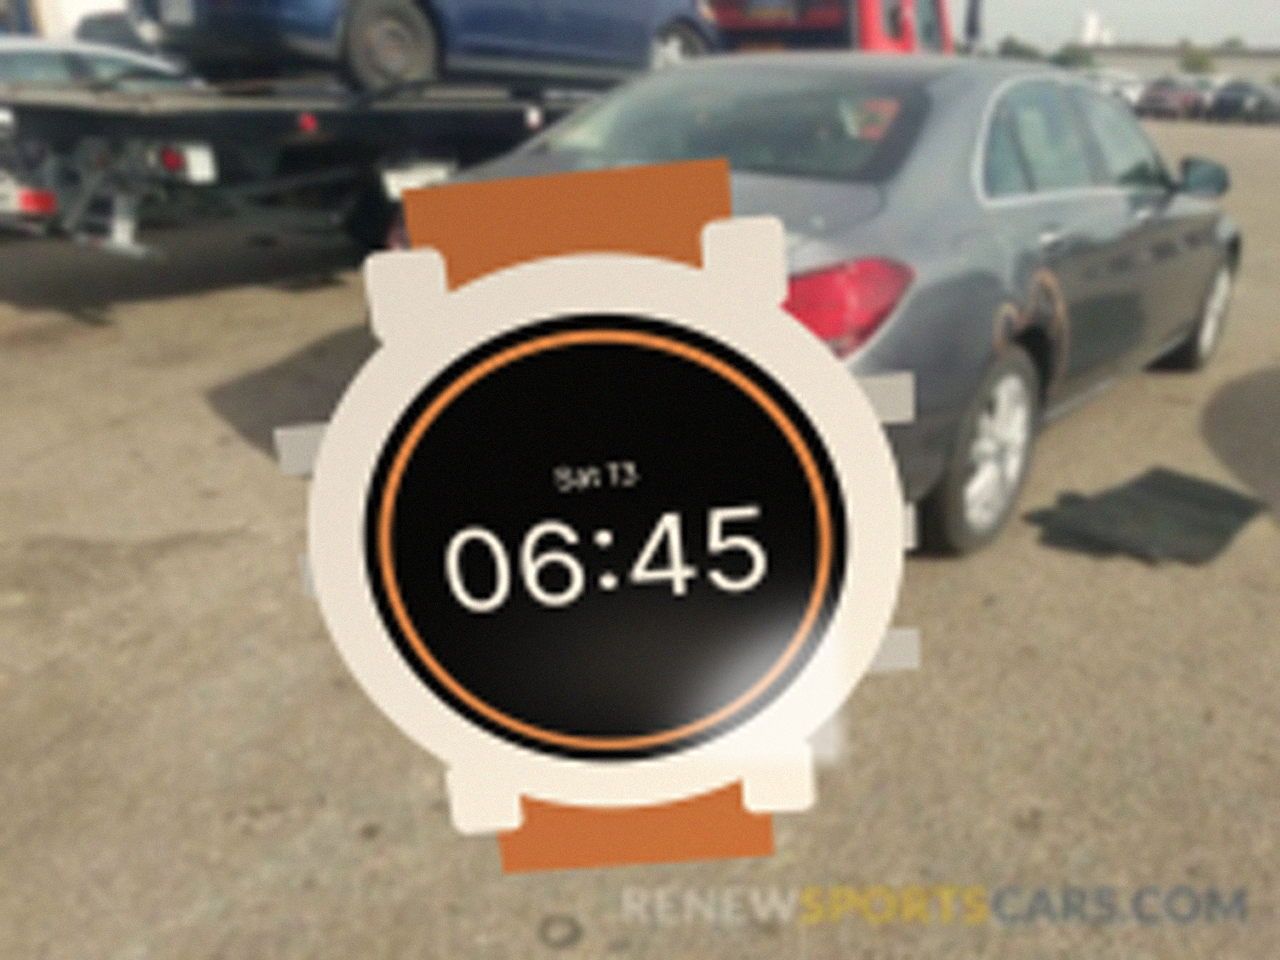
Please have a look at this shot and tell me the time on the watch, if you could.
6:45
